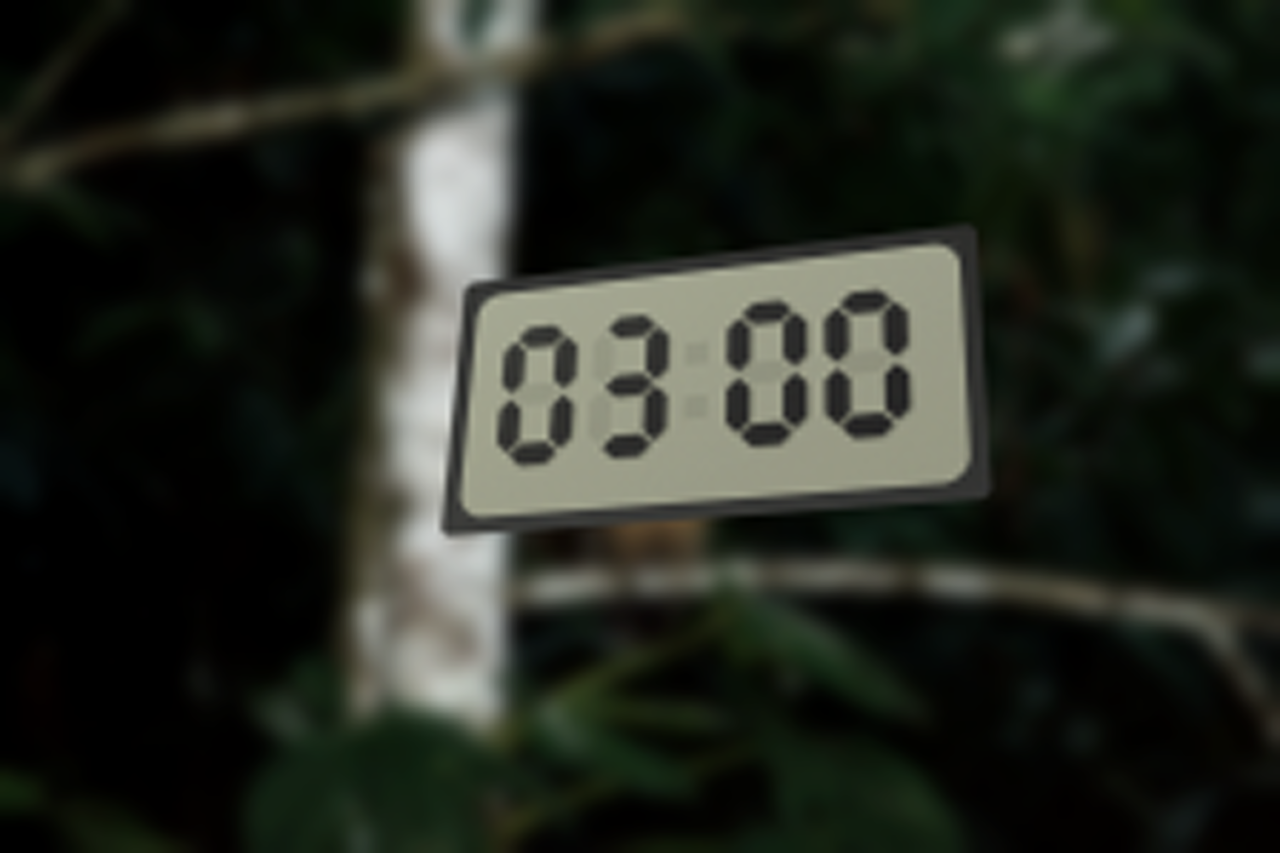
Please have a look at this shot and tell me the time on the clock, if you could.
3:00
